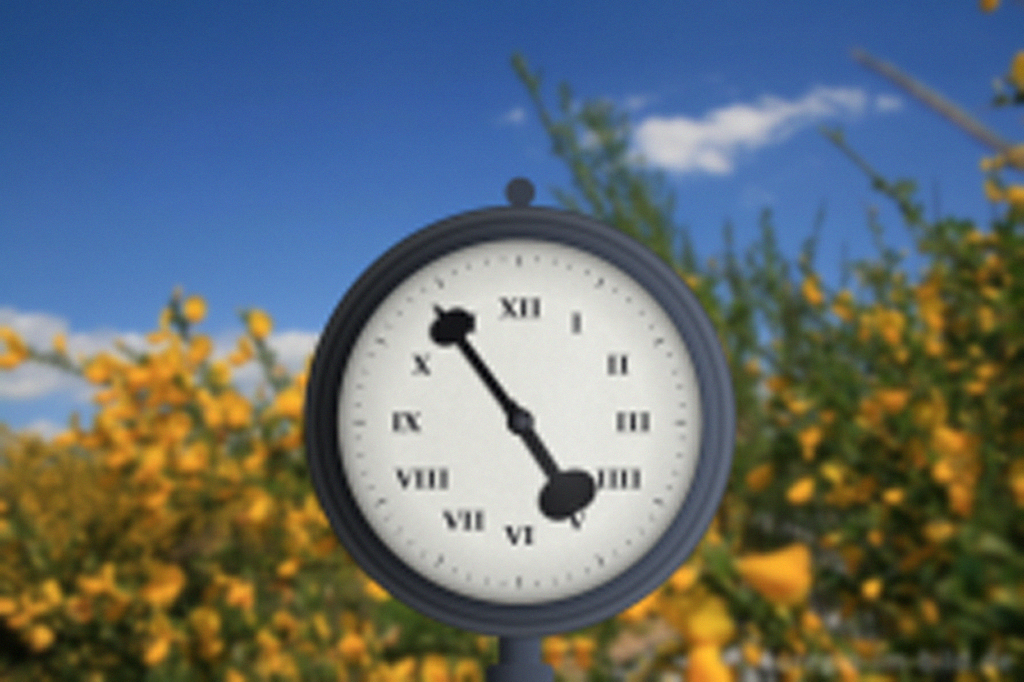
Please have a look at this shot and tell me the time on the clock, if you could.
4:54
